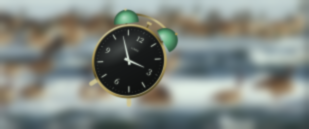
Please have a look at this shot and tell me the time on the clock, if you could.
2:53
